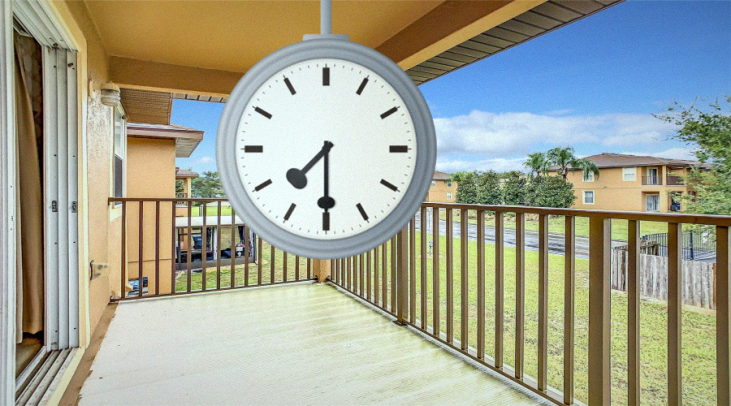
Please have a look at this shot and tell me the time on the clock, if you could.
7:30
